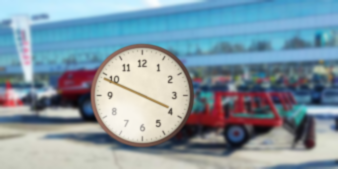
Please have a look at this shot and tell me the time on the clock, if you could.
3:49
